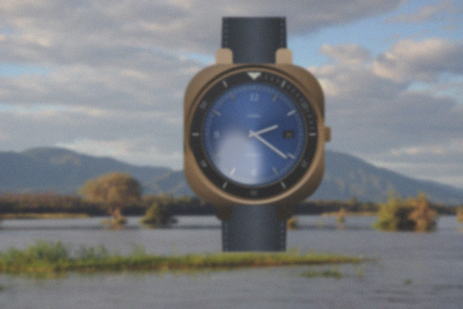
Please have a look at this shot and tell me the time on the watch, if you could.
2:21
